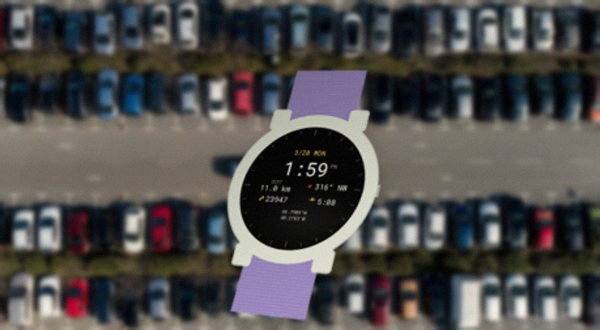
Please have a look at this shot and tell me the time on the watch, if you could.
1:59
